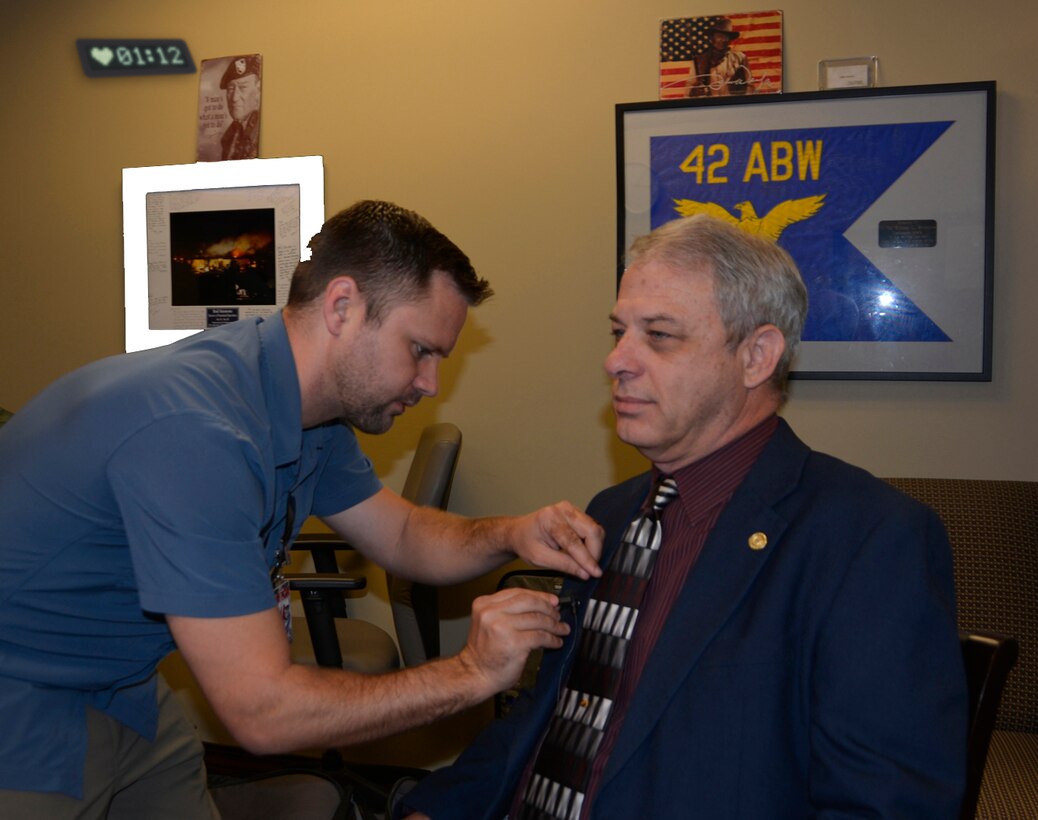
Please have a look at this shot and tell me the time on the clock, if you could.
1:12
